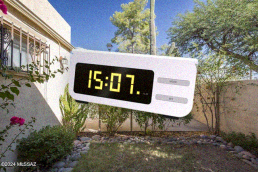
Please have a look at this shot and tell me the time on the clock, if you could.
15:07
